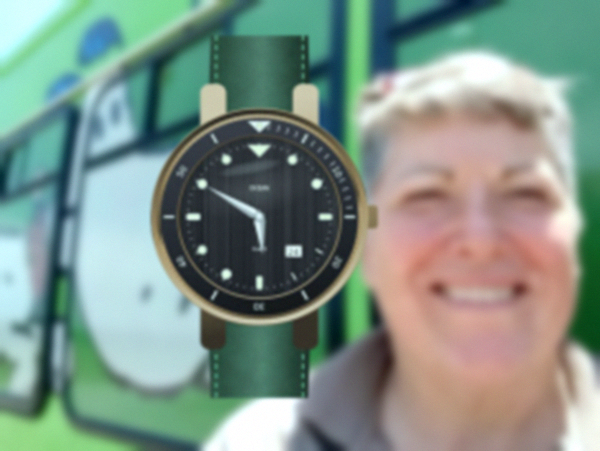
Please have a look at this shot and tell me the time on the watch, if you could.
5:50
